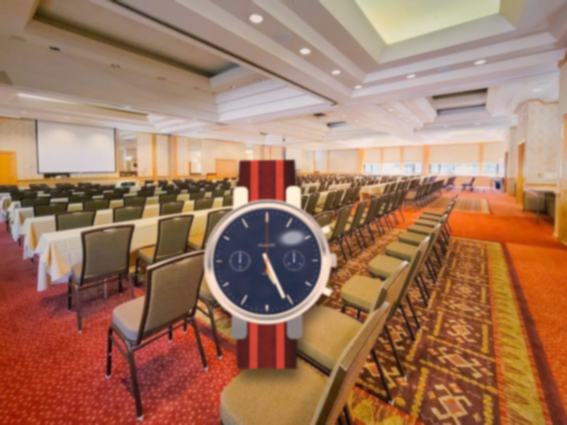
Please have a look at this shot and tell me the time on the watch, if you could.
5:26
